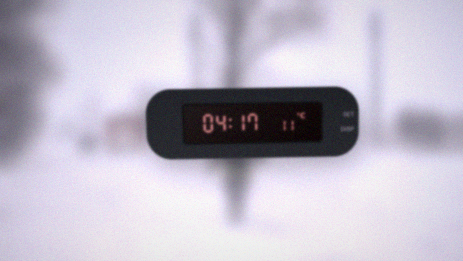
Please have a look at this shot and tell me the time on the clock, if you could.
4:17
